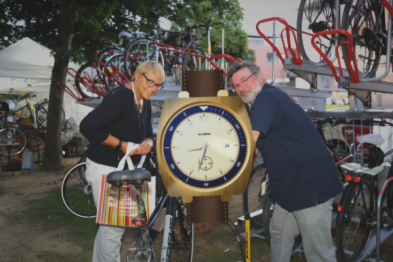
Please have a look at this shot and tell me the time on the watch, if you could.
8:33
